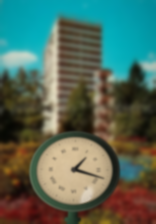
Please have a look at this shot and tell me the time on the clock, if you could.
1:18
